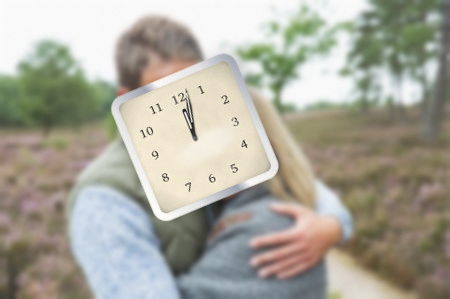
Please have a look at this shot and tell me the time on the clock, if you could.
12:02
